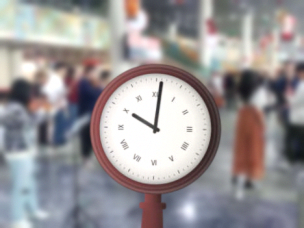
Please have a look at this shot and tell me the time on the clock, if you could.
10:01
